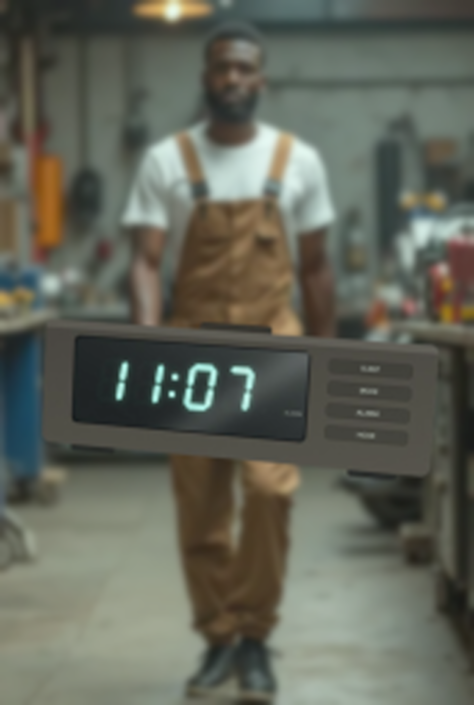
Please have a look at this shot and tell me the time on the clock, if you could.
11:07
